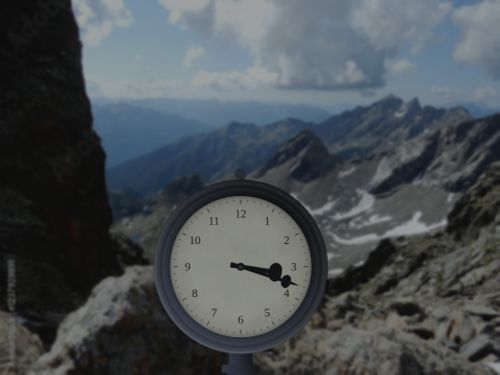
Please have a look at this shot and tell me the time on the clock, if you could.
3:18
